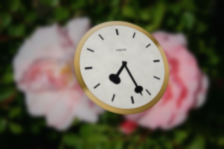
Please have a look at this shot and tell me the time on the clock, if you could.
7:27
